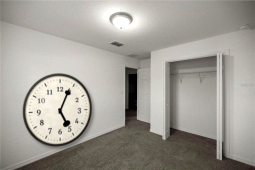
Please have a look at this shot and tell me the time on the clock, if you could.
5:04
